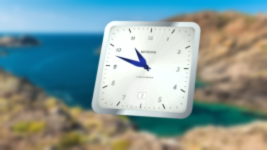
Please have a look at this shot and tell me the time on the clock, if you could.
10:48
